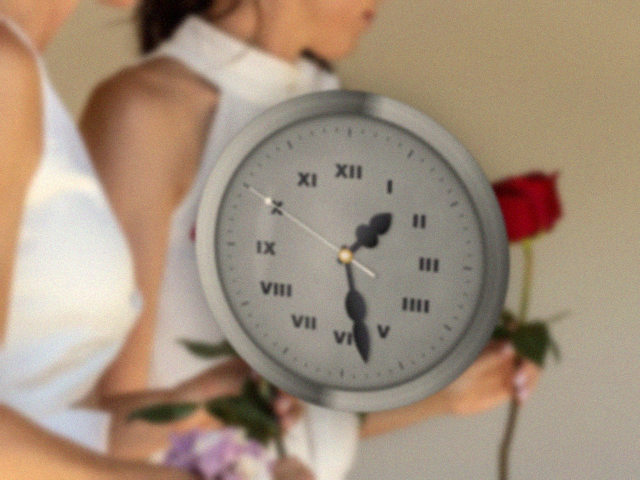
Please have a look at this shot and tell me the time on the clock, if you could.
1:27:50
